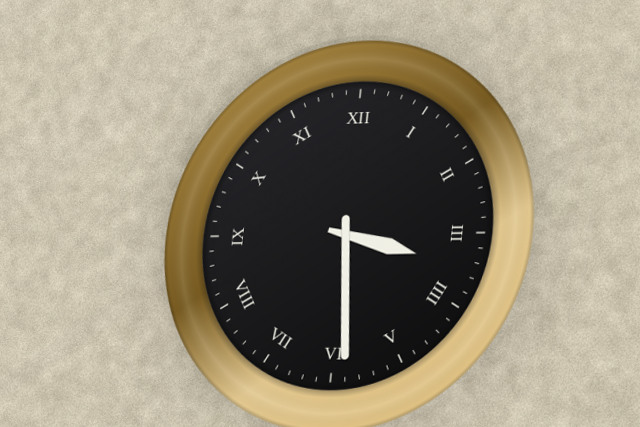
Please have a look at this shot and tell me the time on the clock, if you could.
3:29
